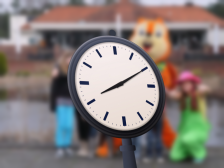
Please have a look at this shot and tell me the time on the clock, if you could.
8:10
